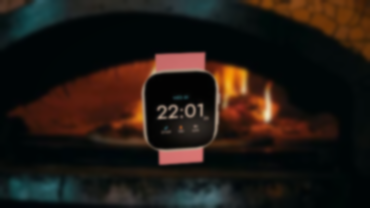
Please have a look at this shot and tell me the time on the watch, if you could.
22:01
